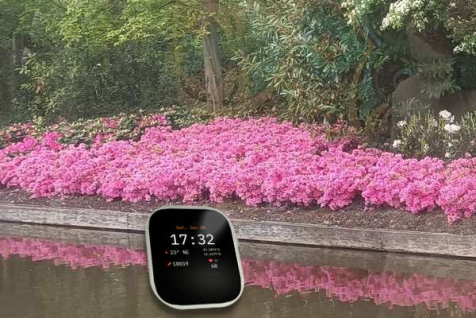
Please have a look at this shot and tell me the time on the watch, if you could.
17:32
